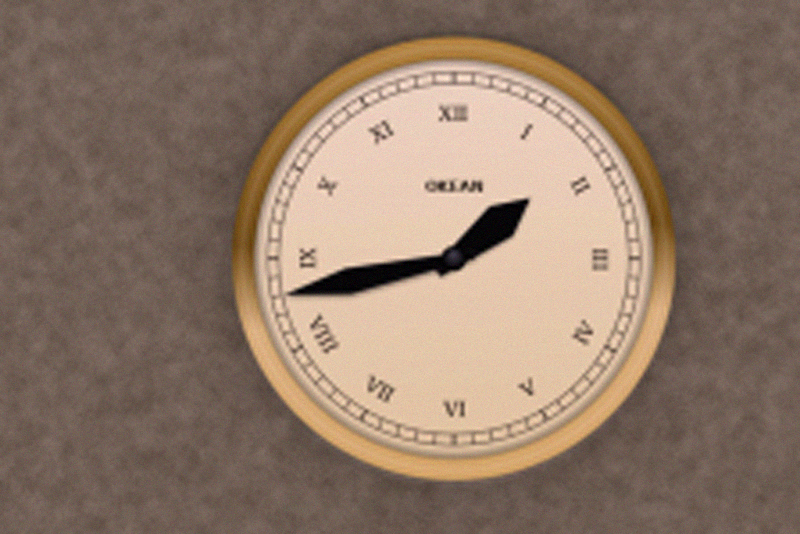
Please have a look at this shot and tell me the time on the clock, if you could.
1:43
